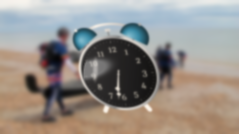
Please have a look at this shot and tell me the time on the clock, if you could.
6:32
